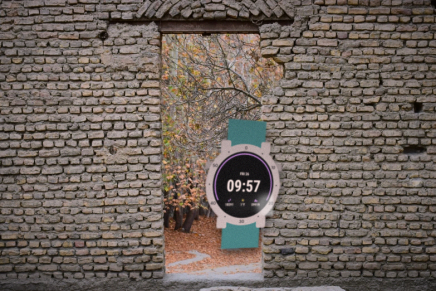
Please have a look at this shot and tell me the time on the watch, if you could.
9:57
